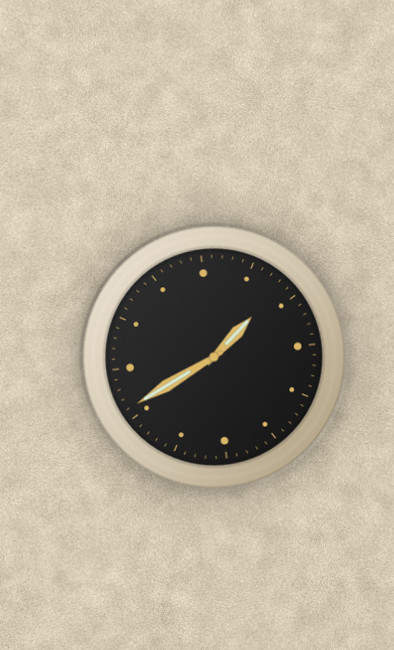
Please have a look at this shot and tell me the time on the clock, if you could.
1:41
